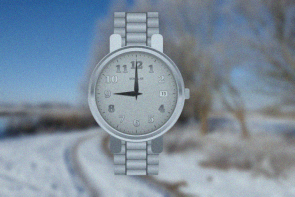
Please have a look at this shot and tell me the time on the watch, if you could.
9:00
